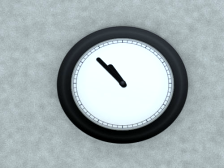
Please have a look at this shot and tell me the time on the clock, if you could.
10:53
